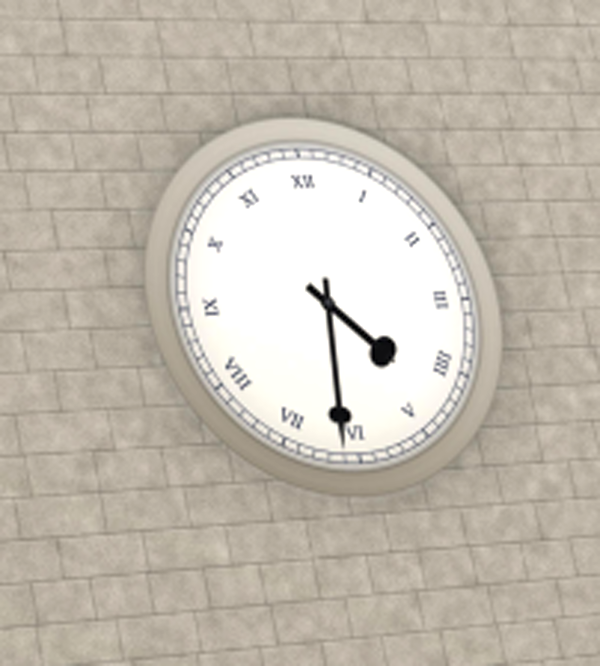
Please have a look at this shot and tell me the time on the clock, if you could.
4:31
